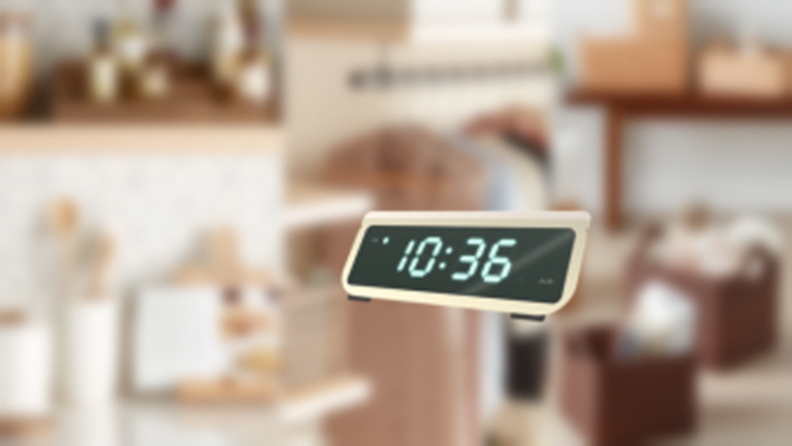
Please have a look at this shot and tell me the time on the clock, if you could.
10:36
